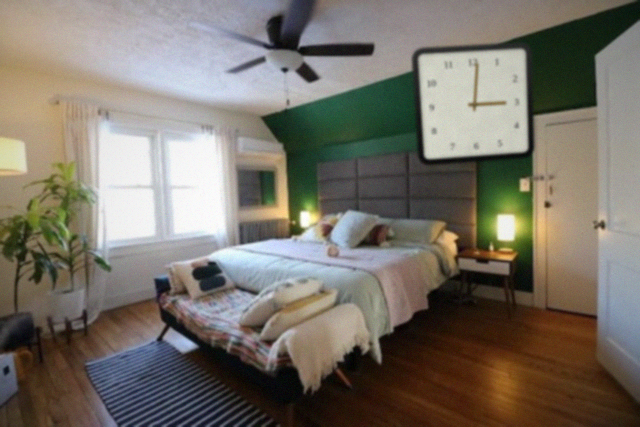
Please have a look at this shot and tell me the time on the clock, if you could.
3:01
